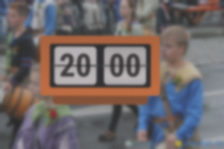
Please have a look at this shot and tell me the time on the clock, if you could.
20:00
